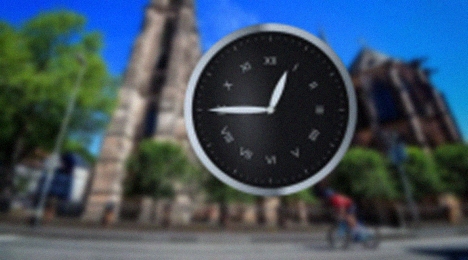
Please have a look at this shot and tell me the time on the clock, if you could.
12:45
